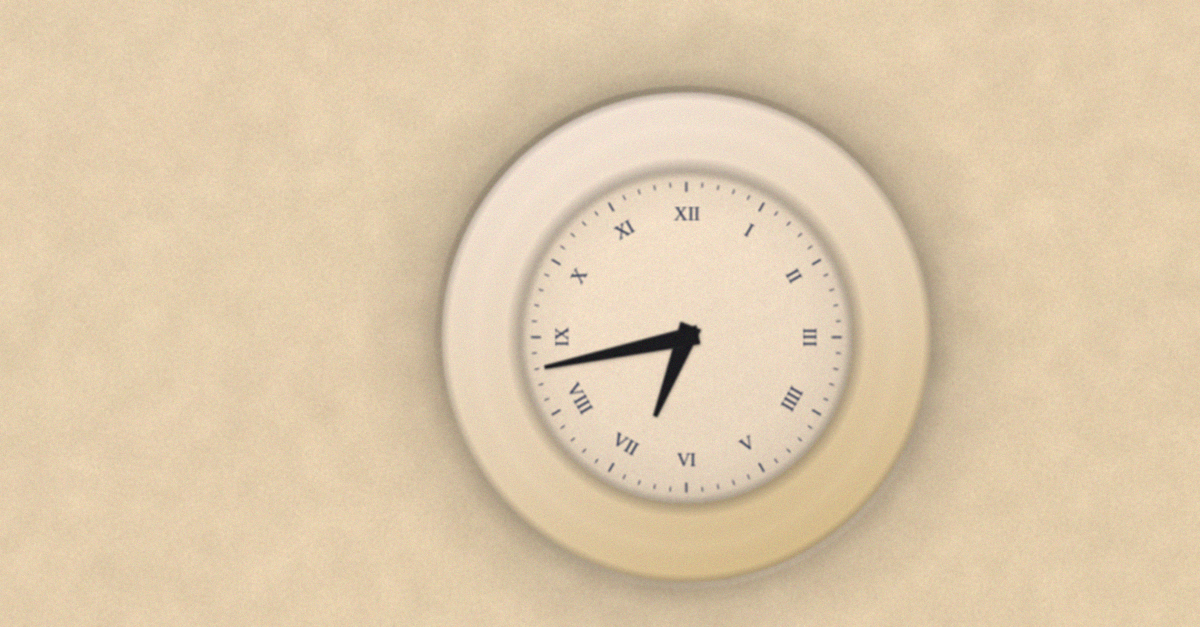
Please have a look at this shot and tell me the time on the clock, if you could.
6:43
